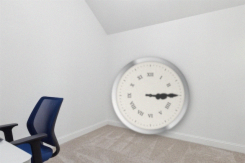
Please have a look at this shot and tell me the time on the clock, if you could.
3:15
